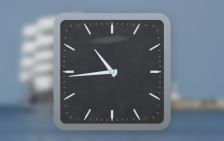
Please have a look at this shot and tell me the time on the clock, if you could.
10:44
